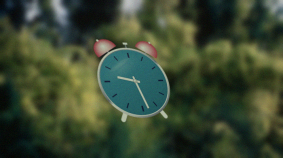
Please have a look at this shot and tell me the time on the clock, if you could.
9:28
